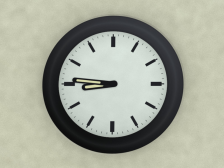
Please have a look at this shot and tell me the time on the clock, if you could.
8:46
